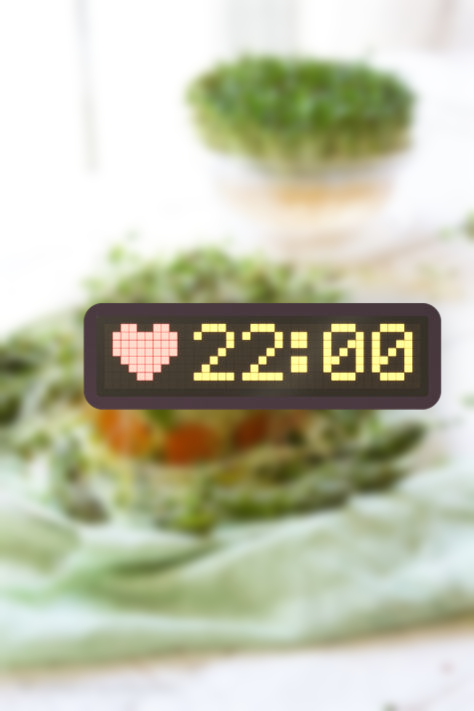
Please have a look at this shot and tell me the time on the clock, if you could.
22:00
